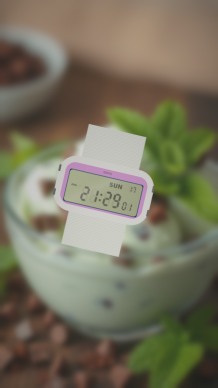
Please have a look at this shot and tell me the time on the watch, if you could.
21:29:01
